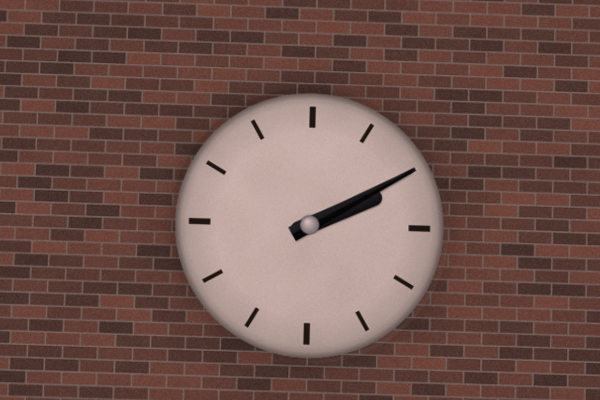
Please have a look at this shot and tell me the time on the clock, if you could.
2:10
